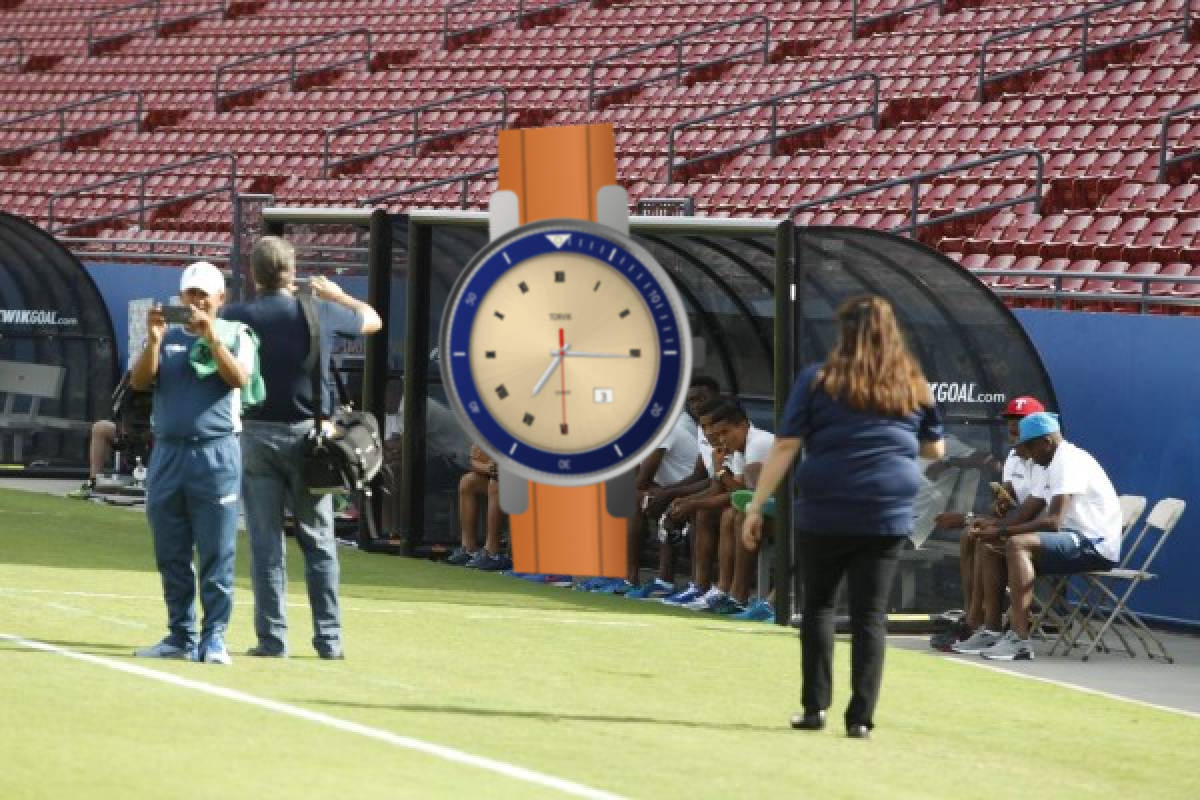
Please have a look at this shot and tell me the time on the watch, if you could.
7:15:30
